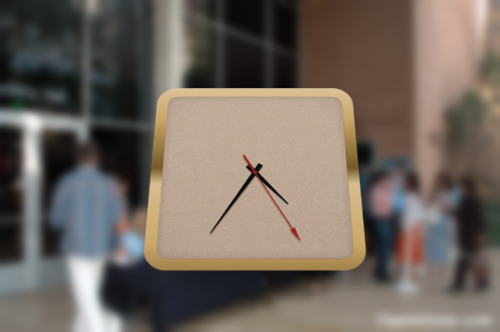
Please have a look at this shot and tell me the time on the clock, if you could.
4:35:25
